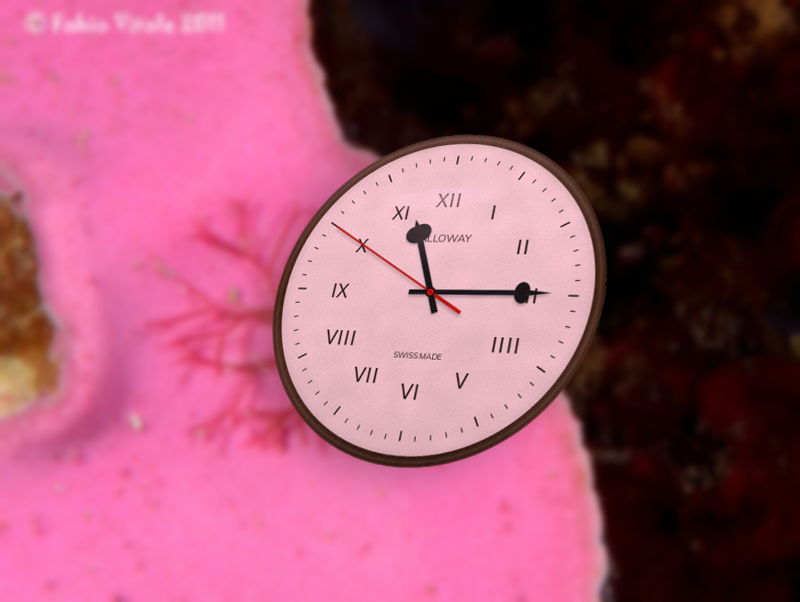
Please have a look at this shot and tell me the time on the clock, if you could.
11:14:50
